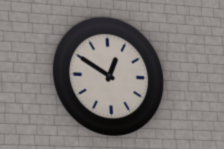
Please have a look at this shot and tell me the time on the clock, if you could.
12:50
